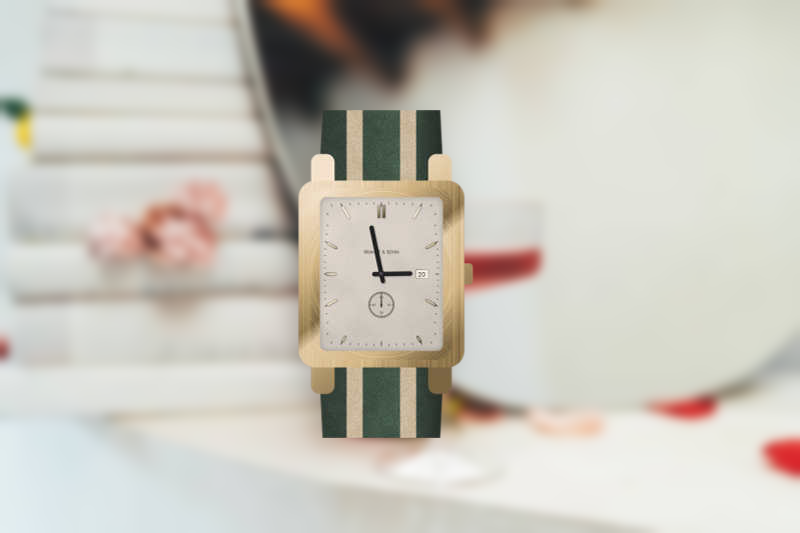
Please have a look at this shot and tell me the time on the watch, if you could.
2:58
